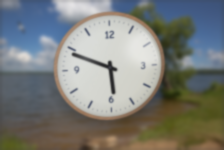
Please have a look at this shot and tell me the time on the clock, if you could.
5:49
